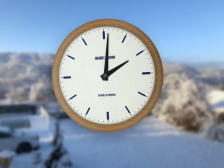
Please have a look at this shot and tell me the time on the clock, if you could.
2:01
